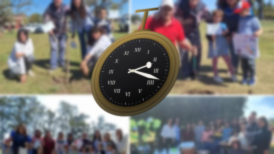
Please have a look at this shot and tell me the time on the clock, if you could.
2:18
